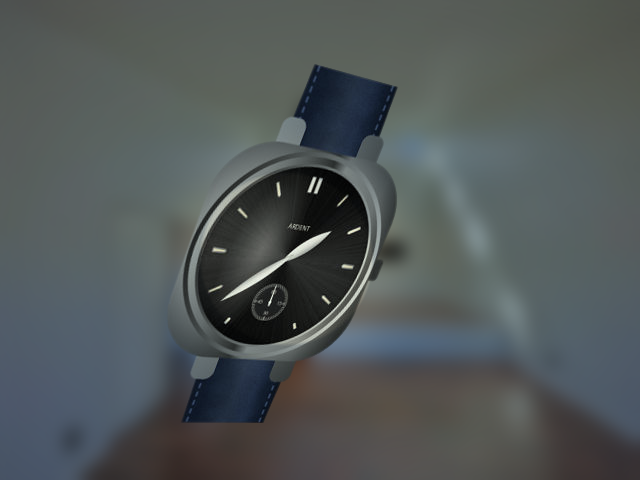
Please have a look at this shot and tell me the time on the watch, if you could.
1:38
